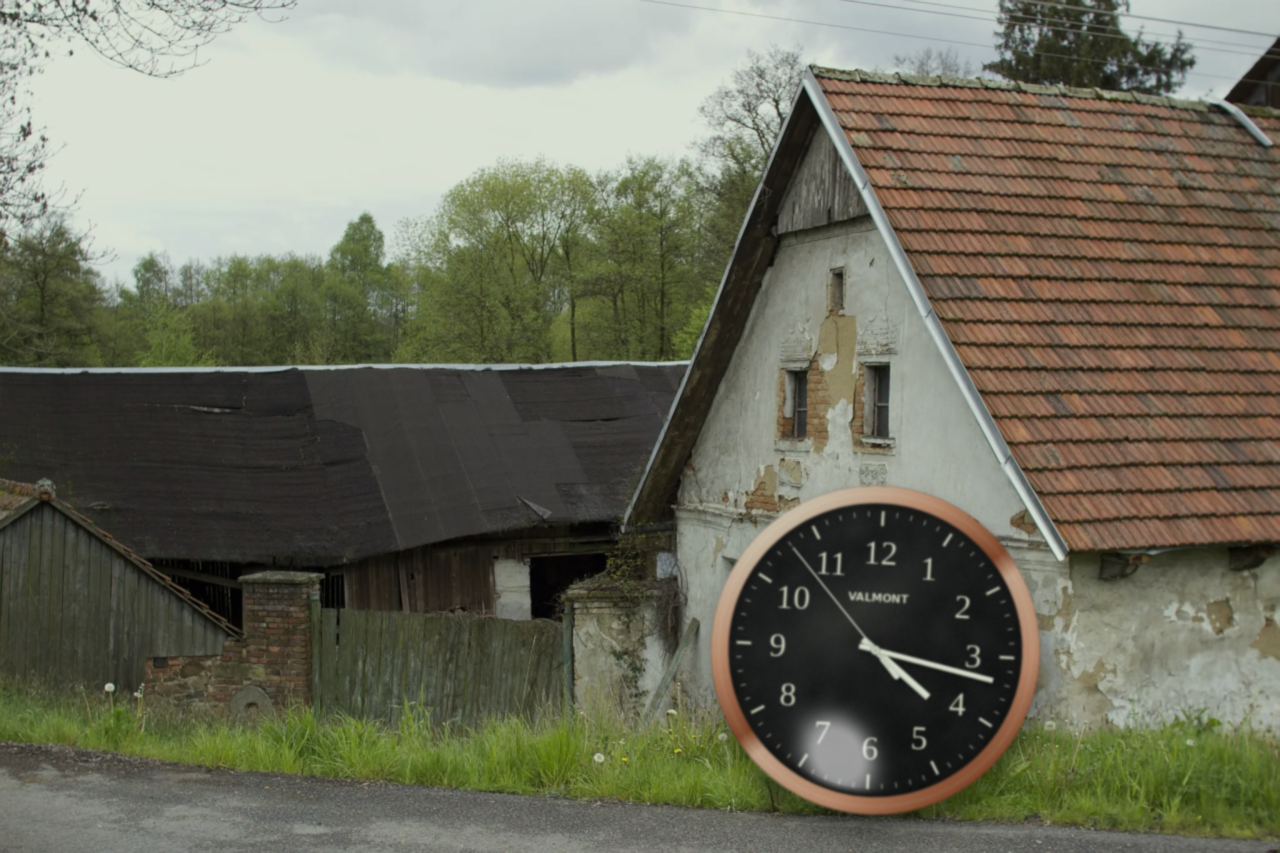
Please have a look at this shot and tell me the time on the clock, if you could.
4:16:53
